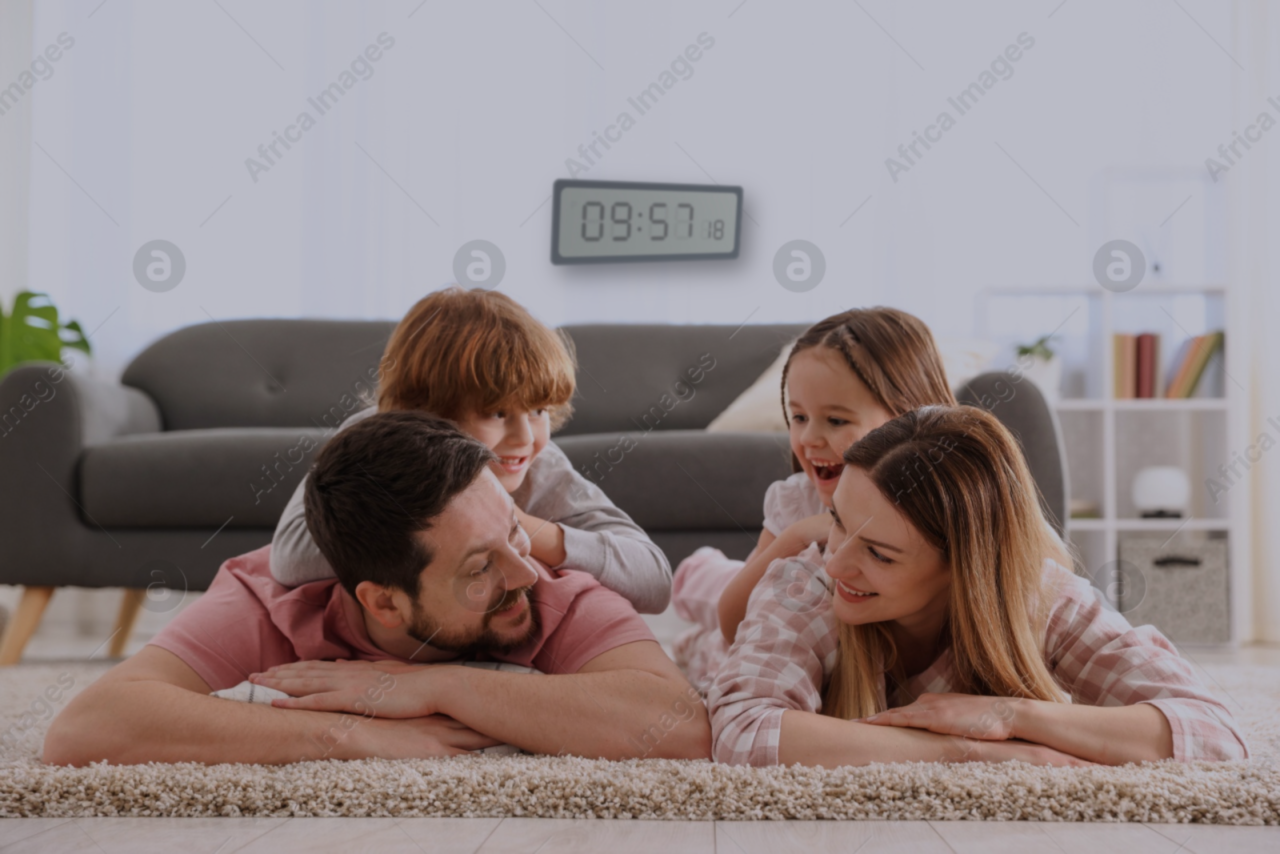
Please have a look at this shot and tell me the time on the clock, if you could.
9:57:18
